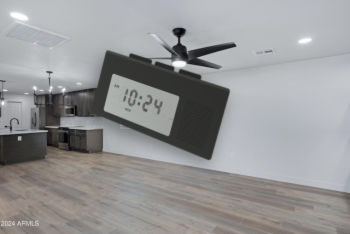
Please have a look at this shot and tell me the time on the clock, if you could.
10:24
